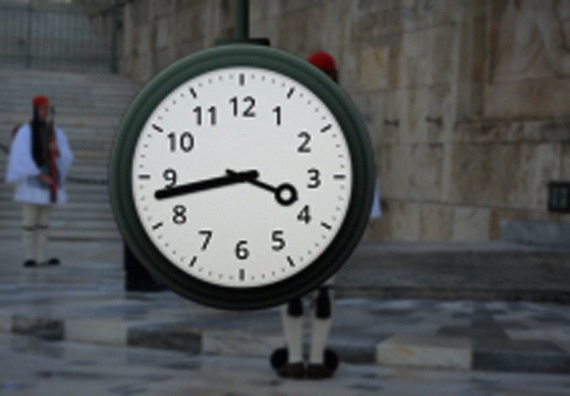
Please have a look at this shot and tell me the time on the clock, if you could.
3:43
